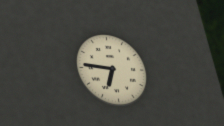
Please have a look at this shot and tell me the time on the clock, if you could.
6:46
